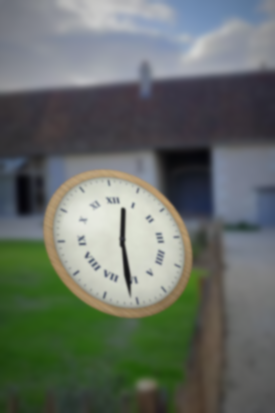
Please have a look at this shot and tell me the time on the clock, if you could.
12:31
